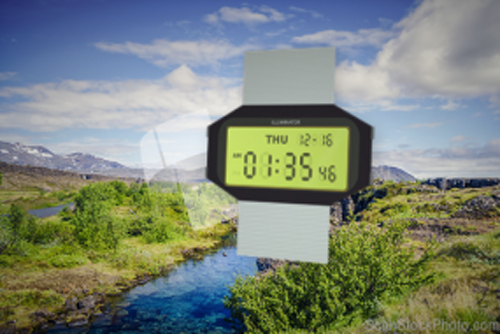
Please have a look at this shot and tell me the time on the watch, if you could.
1:35:46
